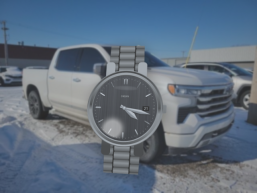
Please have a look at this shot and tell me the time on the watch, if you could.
4:17
